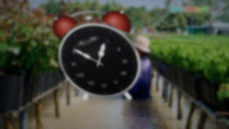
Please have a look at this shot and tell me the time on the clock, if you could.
12:51
